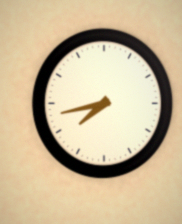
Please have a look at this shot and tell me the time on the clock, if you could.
7:43
